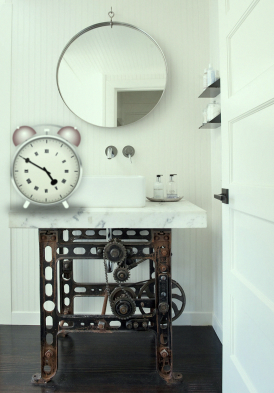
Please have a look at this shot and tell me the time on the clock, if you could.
4:50
